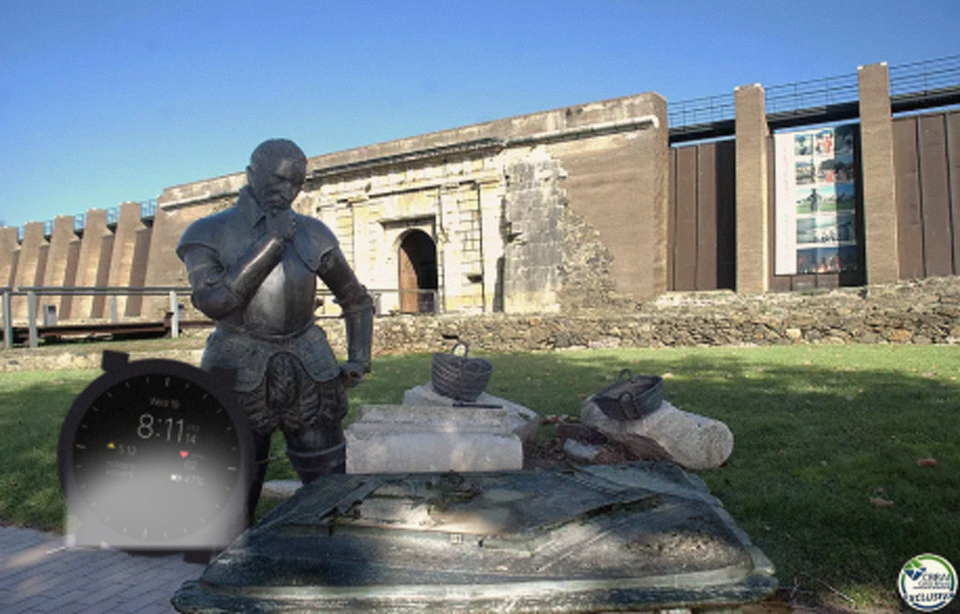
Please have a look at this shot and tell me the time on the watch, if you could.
8:11
